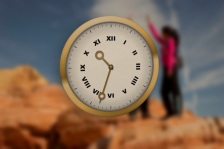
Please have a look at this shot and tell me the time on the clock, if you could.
10:33
